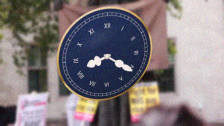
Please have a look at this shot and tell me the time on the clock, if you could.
8:21
